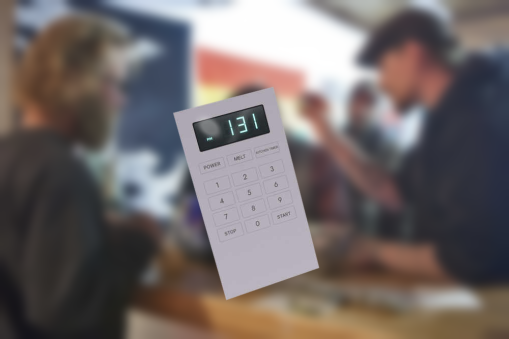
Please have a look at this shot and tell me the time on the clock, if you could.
1:31
